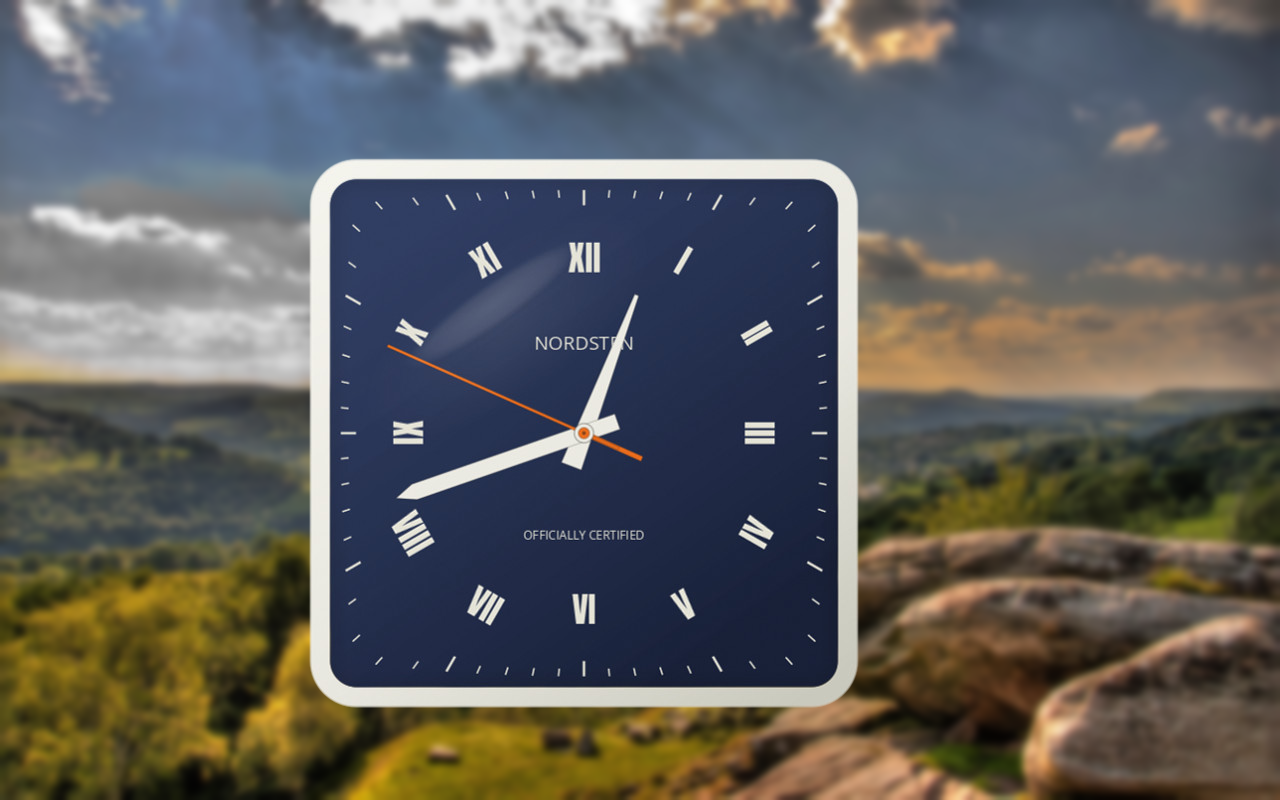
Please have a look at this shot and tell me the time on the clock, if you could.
12:41:49
